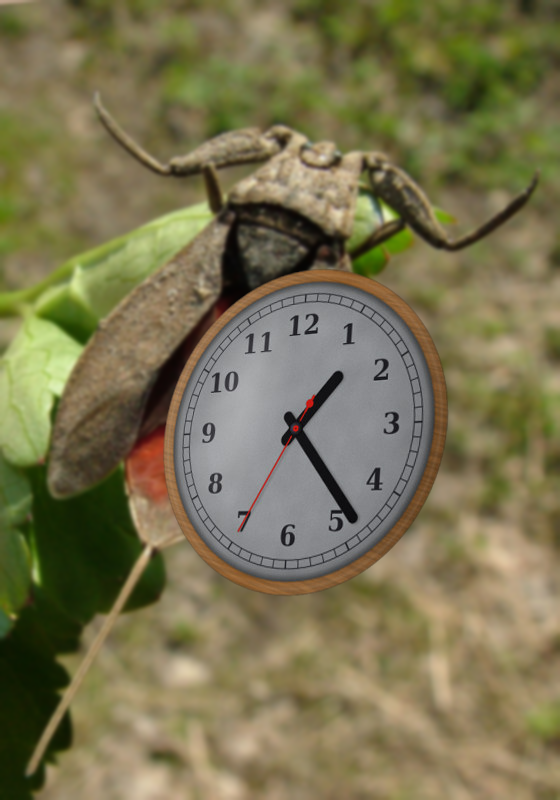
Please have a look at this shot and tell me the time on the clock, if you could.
1:23:35
